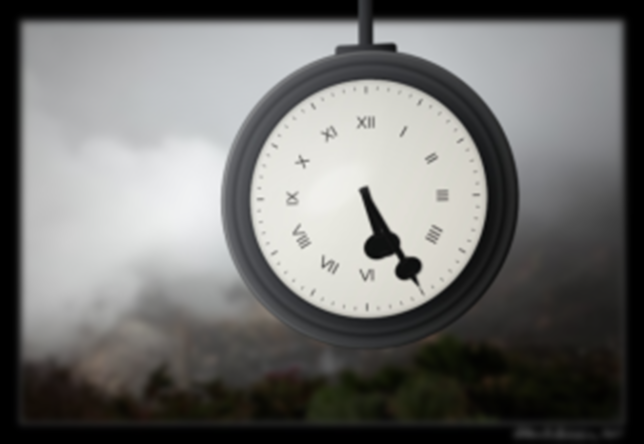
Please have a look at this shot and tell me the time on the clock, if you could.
5:25
